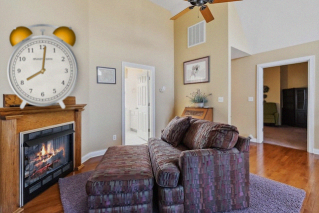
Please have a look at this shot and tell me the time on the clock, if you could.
8:01
